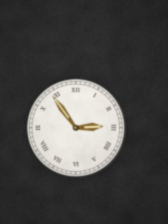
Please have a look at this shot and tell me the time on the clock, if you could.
2:54
